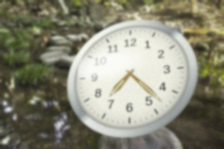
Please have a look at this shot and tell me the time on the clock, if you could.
7:23
